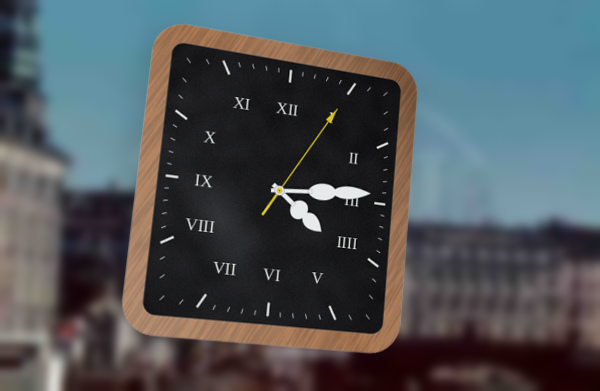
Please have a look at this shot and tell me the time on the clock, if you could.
4:14:05
